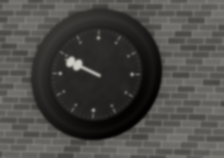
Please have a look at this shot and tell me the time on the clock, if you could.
9:49
